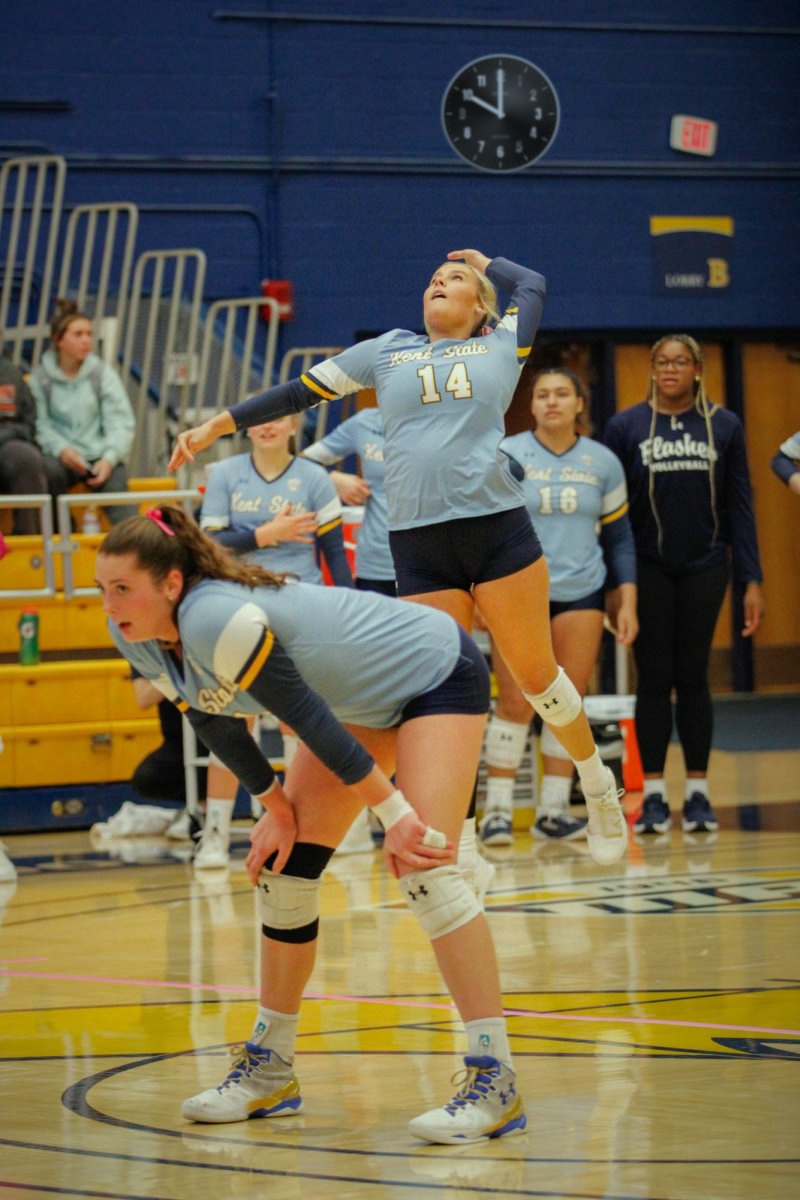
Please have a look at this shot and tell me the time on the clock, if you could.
10:00
